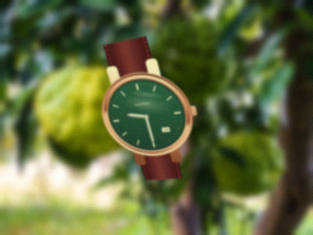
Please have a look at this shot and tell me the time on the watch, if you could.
9:30
